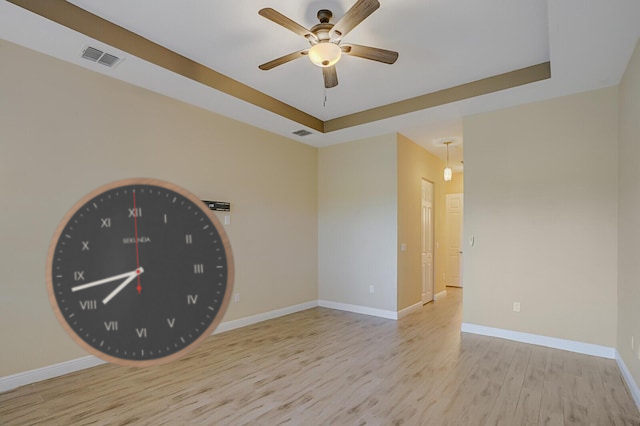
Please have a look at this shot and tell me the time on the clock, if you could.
7:43:00
